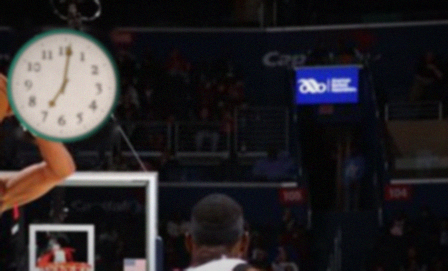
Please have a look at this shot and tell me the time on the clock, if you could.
7:01
